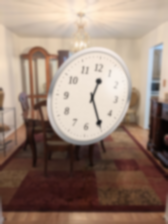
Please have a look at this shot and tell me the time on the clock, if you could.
12:25
